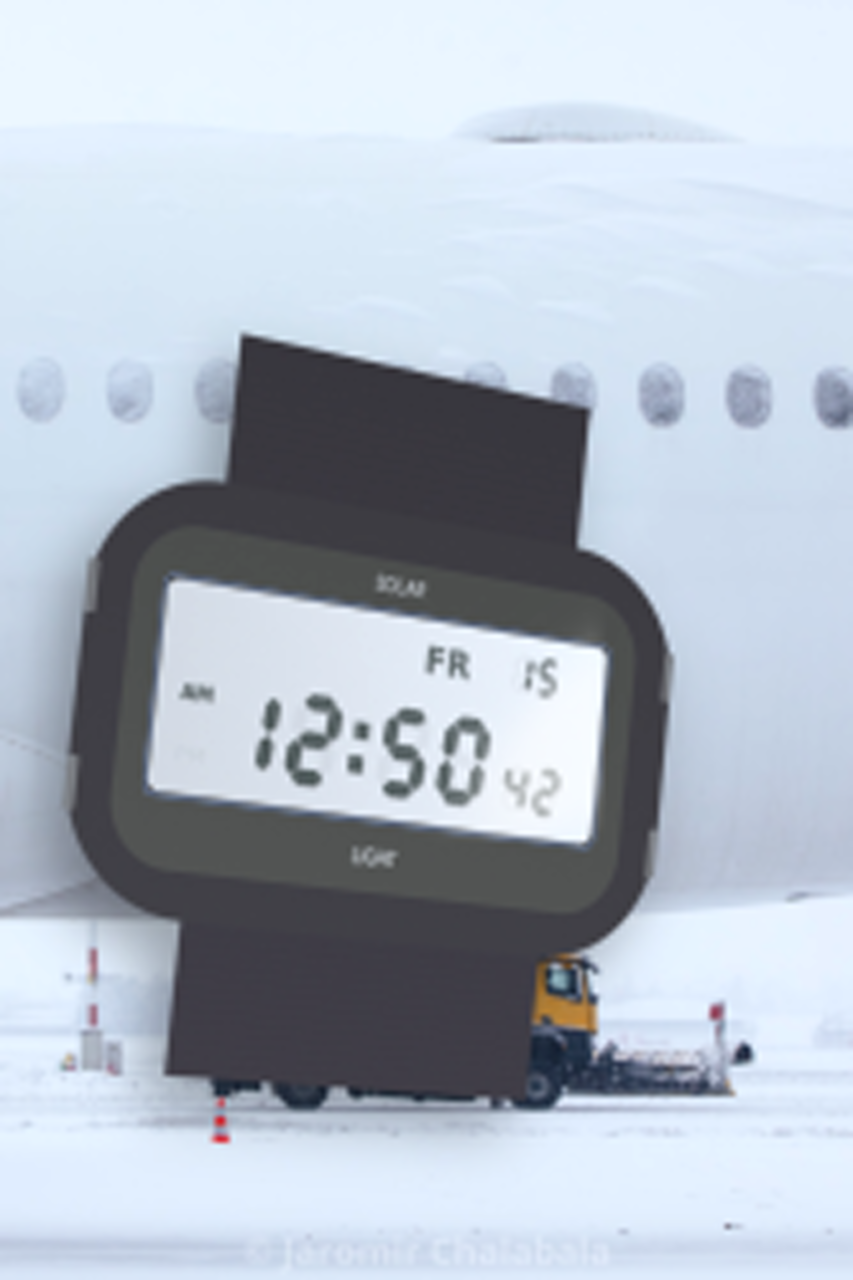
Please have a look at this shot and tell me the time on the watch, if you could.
12:50:42
